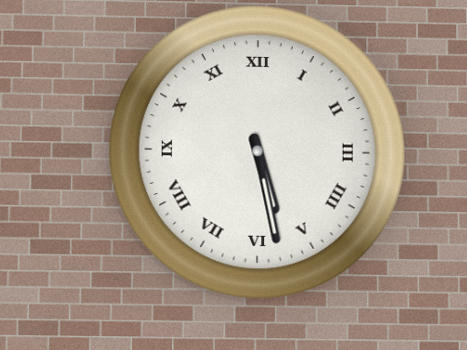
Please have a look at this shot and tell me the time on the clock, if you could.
5:28
